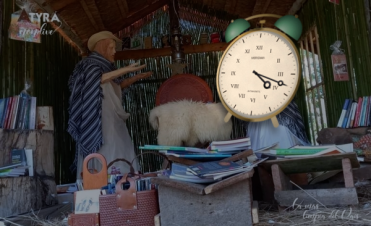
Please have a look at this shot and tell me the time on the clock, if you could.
4:18
